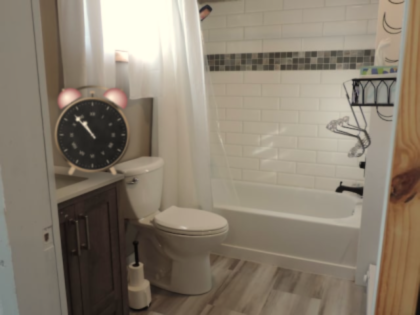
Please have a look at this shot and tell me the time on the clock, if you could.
10:53
